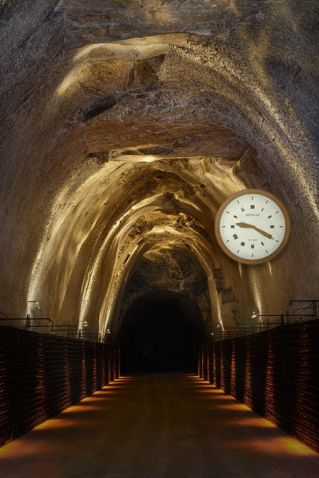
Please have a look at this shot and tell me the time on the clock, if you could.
9:20
